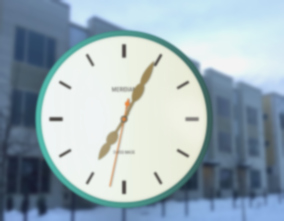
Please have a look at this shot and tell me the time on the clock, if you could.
7:04:32
